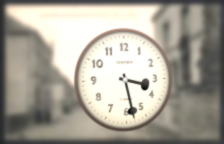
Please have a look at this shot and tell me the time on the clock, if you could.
3:28
